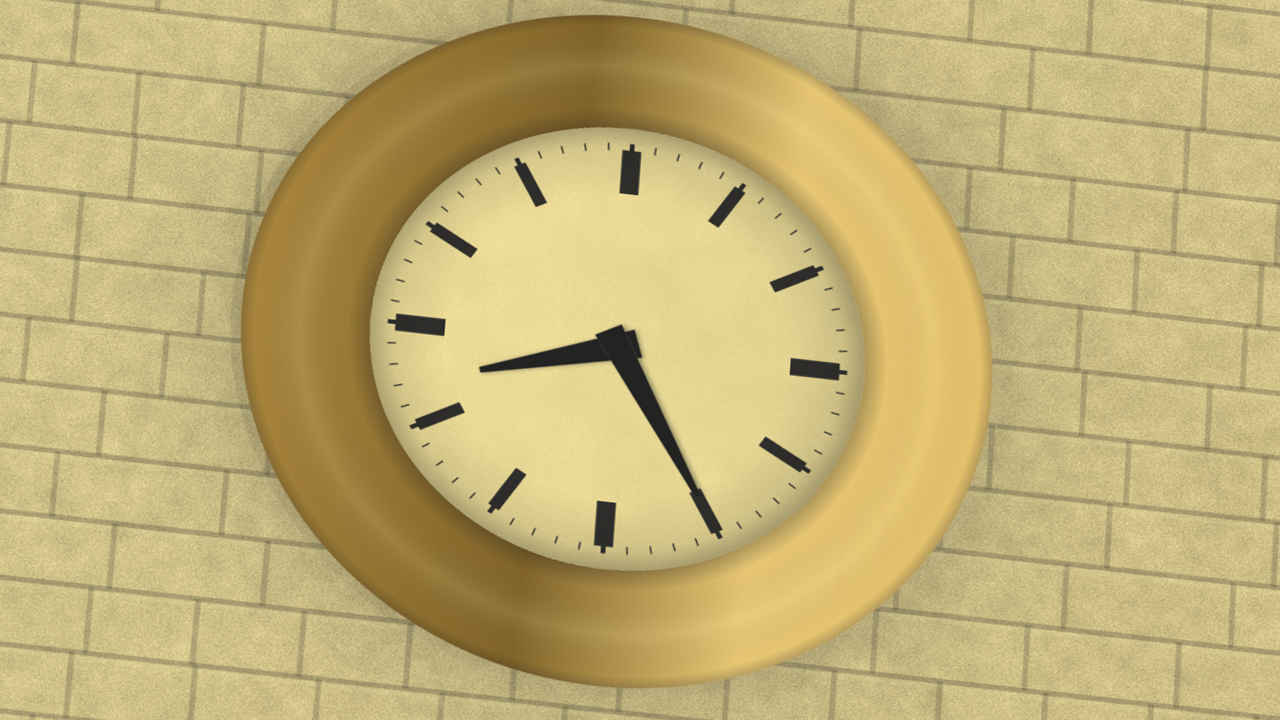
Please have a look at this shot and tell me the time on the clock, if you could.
8:25
